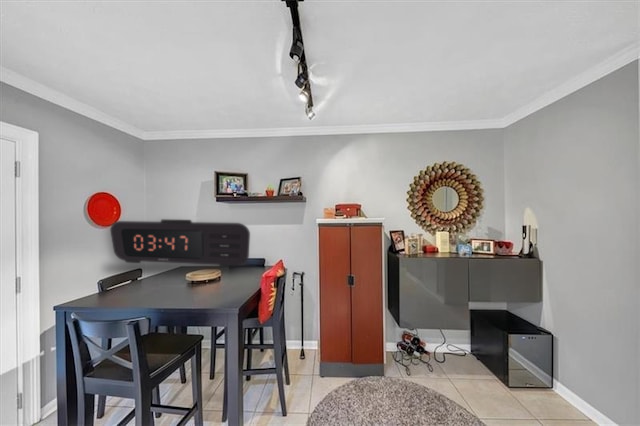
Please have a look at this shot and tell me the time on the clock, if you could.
3:47
